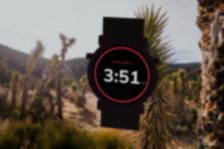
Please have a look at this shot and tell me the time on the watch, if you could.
3:51
